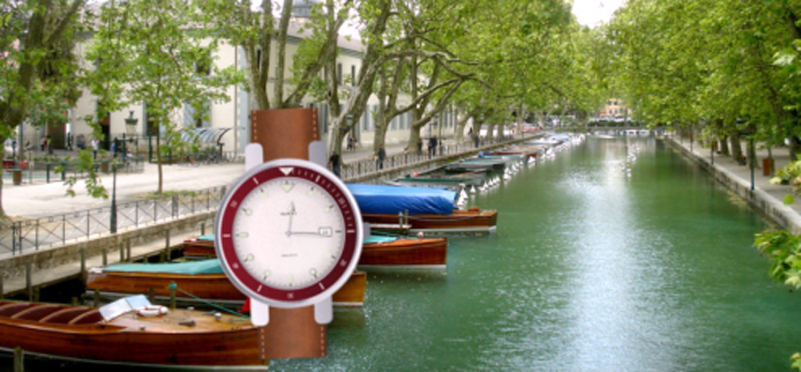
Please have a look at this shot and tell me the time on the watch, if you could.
12:16
